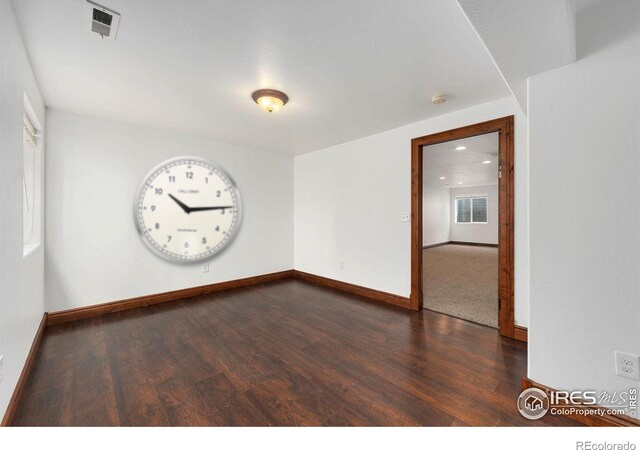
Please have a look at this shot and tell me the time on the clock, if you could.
10:14
